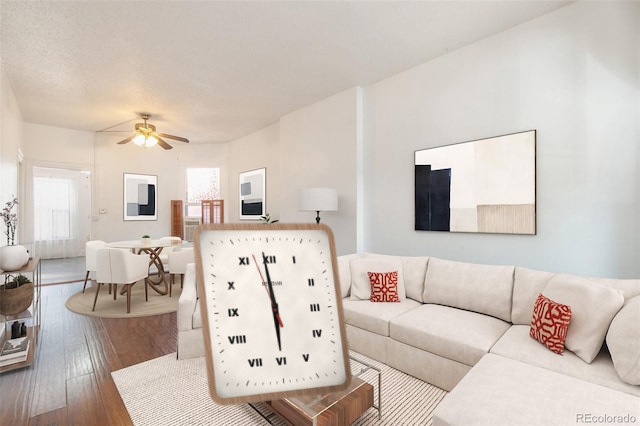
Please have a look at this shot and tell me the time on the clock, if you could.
5:58:57
